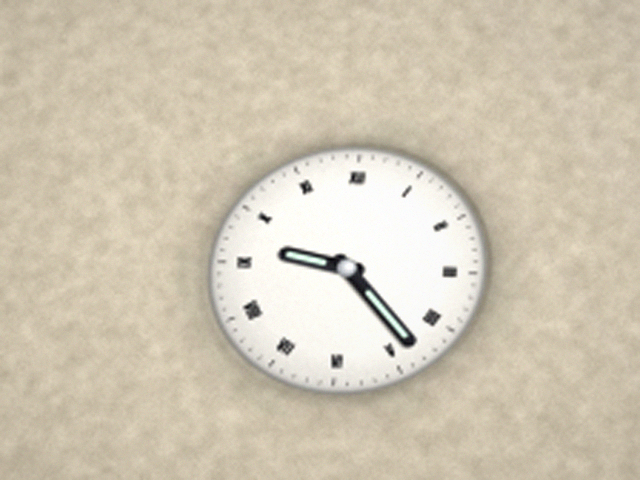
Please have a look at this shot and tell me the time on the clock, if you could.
9:23
